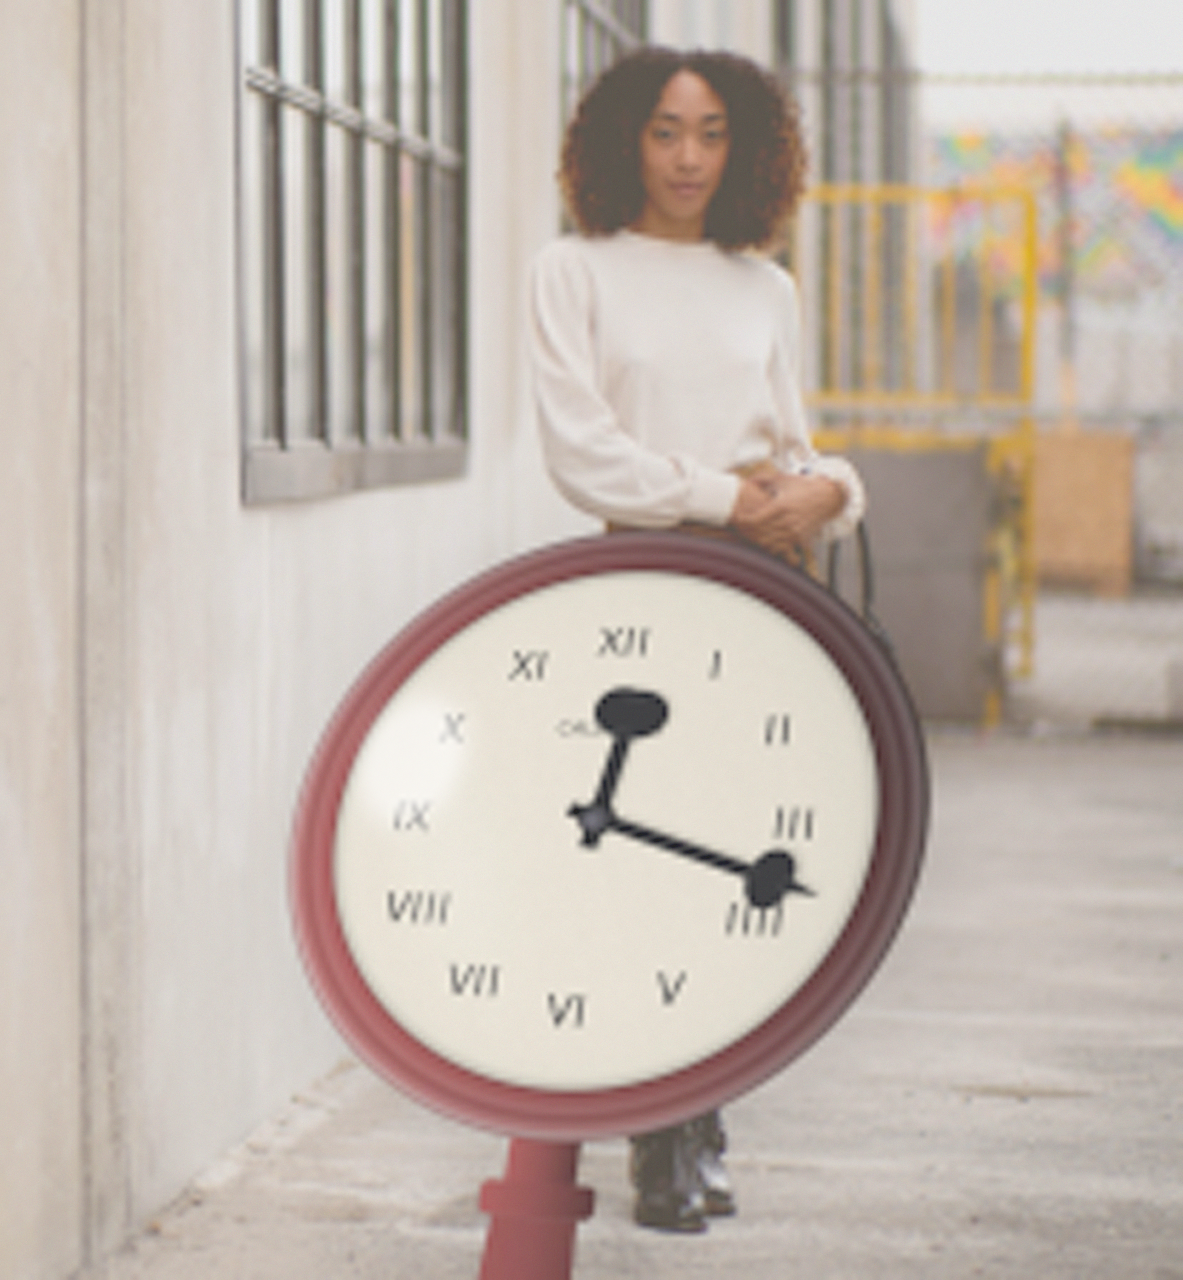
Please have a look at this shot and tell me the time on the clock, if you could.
12:18
